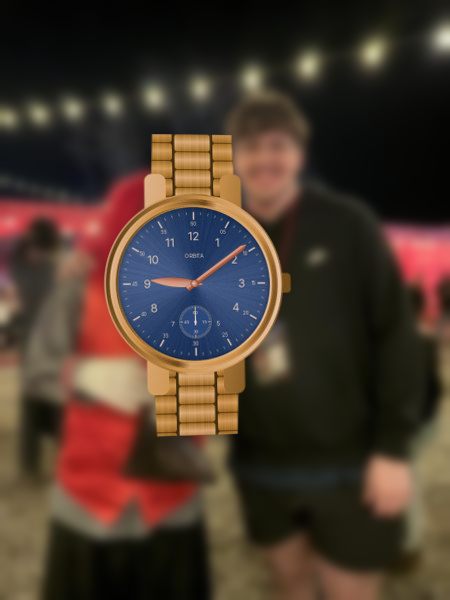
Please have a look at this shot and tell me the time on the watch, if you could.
9:09
